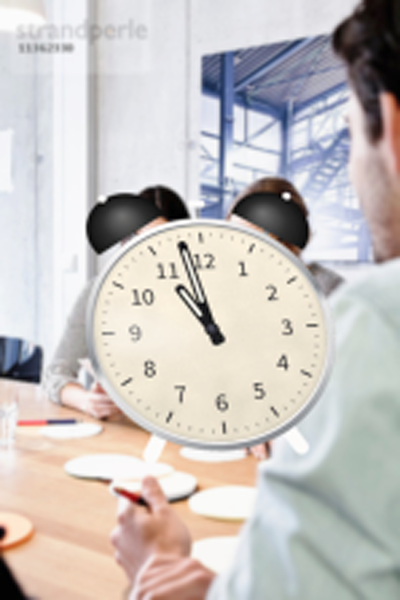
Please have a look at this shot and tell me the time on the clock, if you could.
10:58
